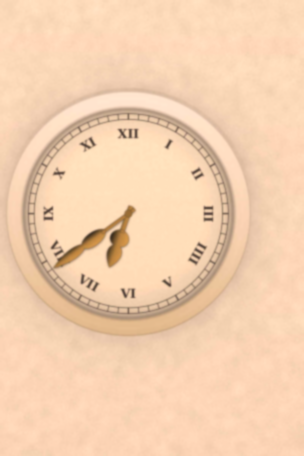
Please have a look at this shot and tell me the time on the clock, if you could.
6:39
